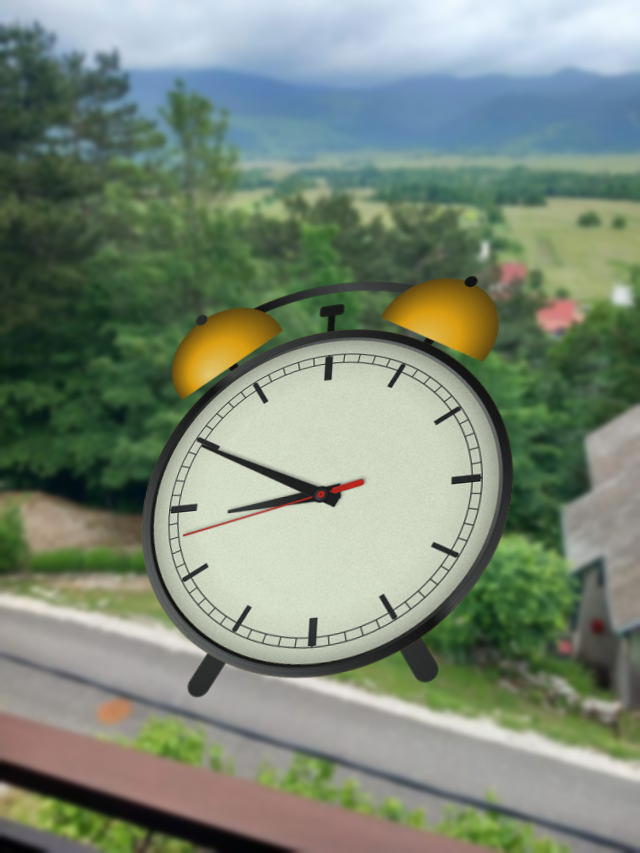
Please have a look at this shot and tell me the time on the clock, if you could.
8:49:43
